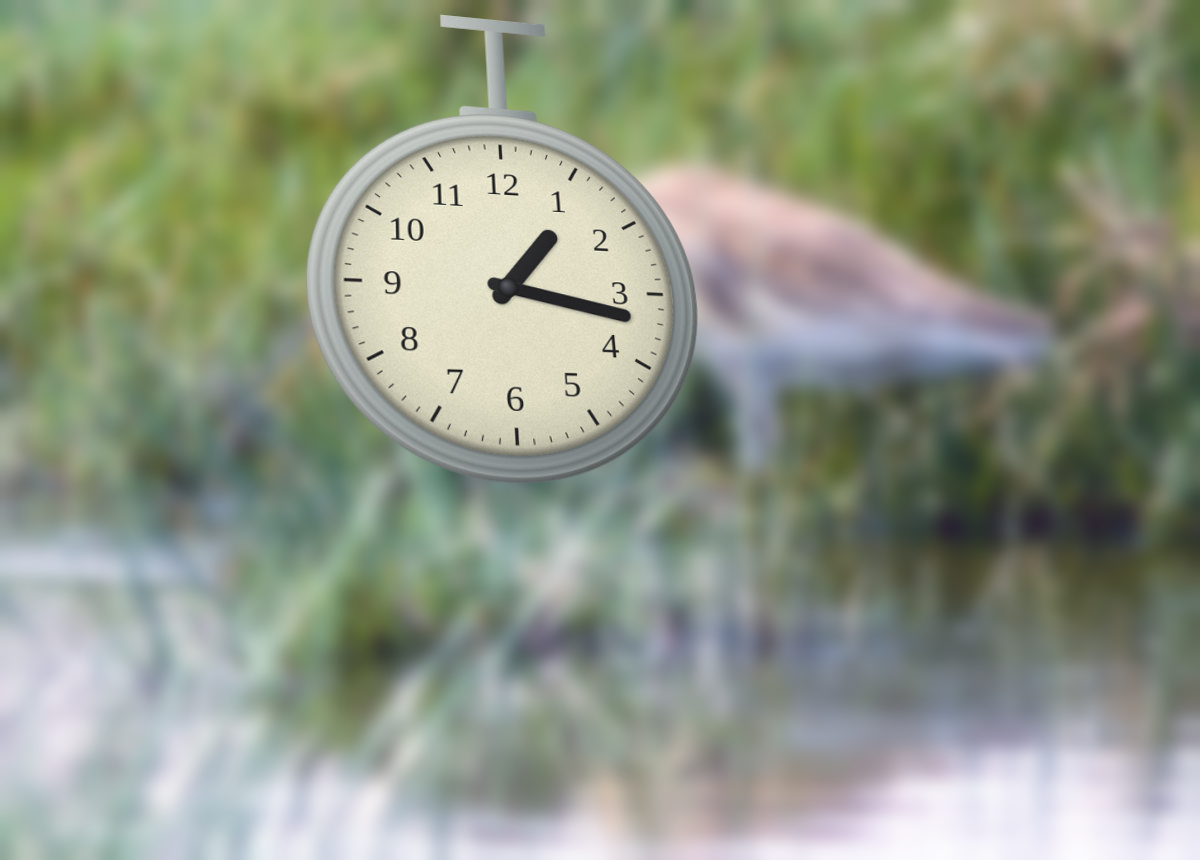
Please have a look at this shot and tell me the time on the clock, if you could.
1:17
